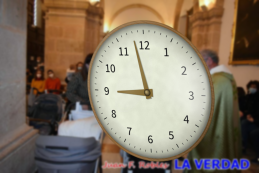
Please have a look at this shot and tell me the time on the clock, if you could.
8:58
